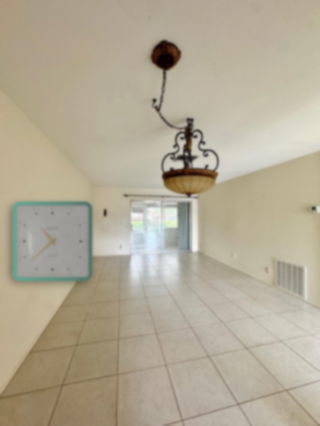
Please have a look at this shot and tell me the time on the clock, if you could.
10:38
